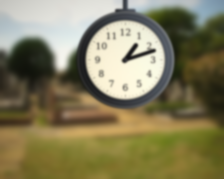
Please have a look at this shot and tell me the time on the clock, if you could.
1:12
